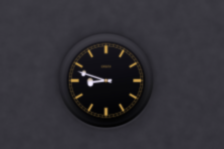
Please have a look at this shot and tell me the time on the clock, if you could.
8:48
